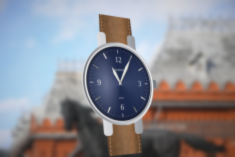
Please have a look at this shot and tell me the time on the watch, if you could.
11:05
